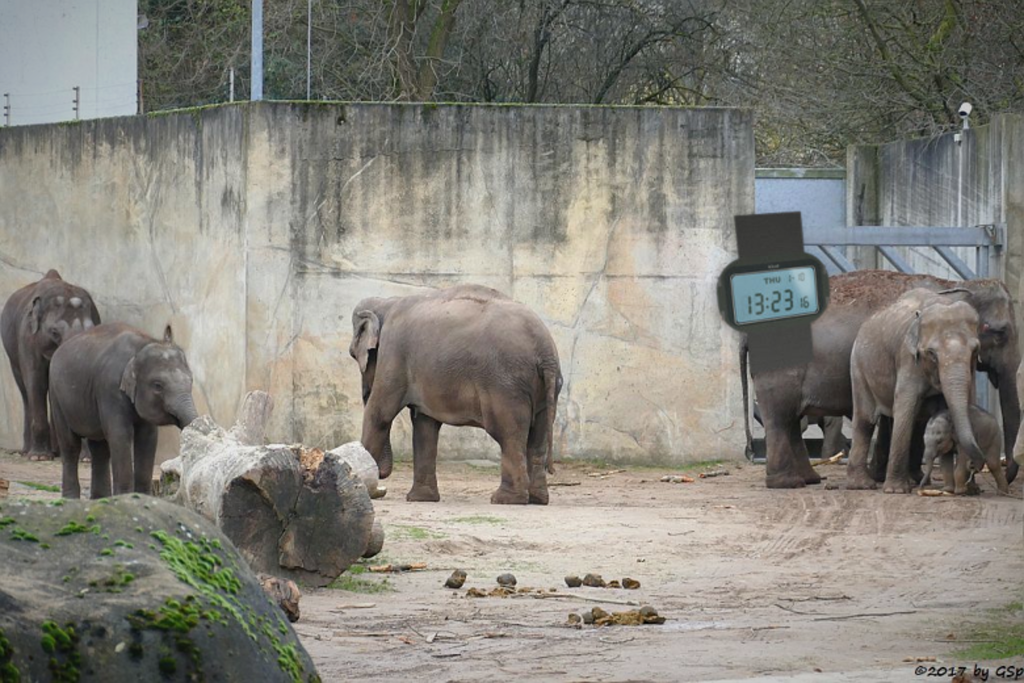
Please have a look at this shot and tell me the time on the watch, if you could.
13:23:16
